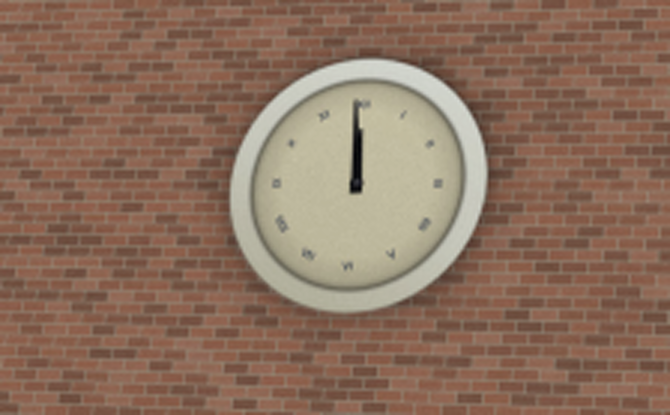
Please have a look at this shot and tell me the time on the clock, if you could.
11:59
